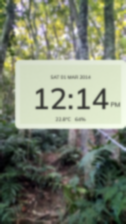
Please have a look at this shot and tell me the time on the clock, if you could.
12:14
